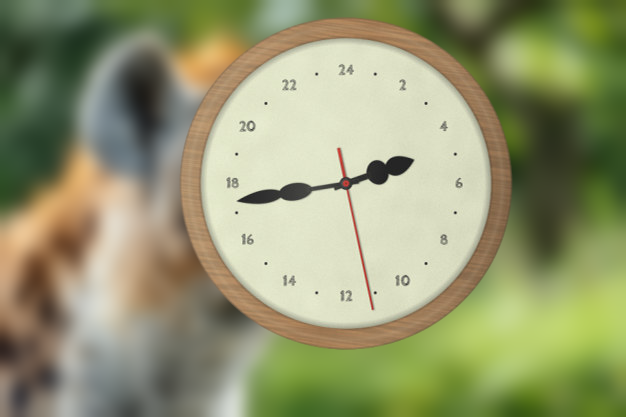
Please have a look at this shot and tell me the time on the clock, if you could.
4:43:28
